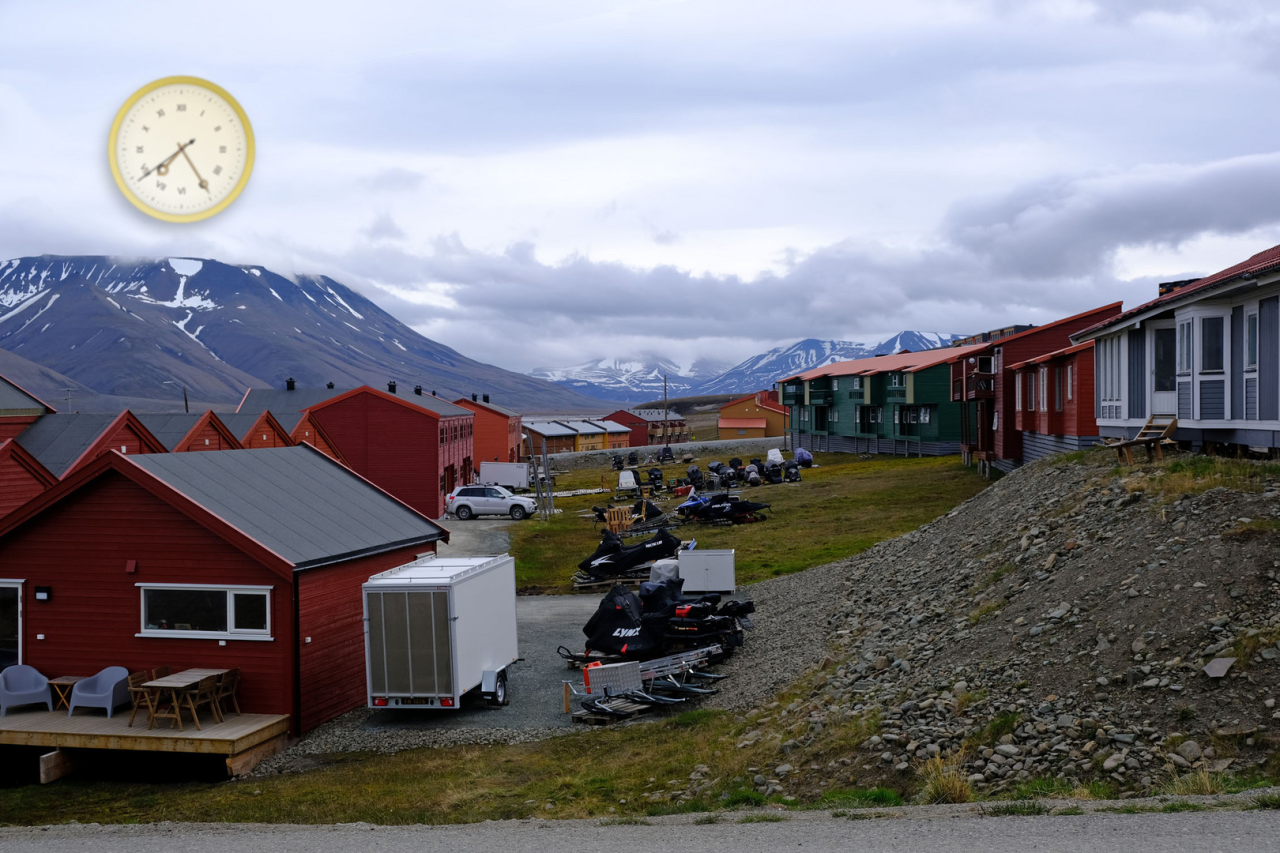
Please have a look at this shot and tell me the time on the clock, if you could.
7:24:39
